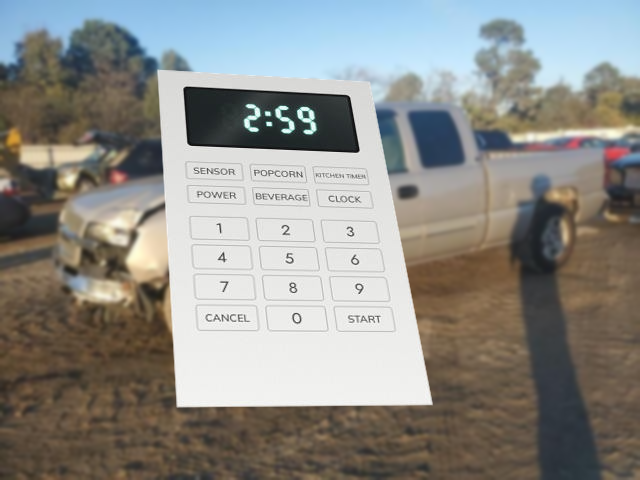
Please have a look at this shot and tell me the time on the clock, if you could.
2:59
